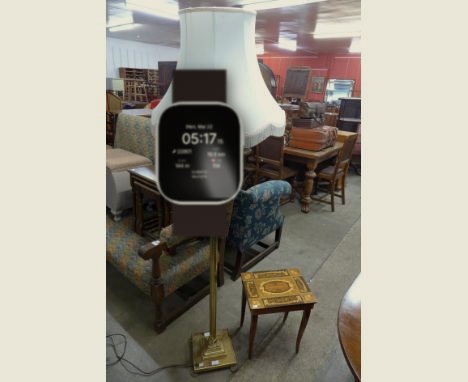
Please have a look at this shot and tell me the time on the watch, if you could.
5:17
